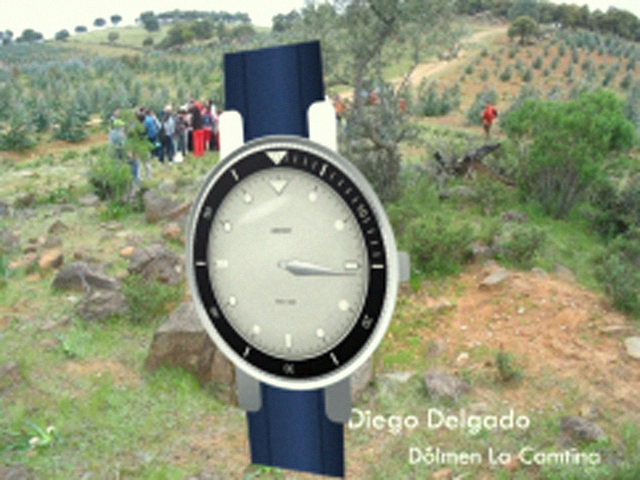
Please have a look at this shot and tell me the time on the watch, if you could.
3:16
